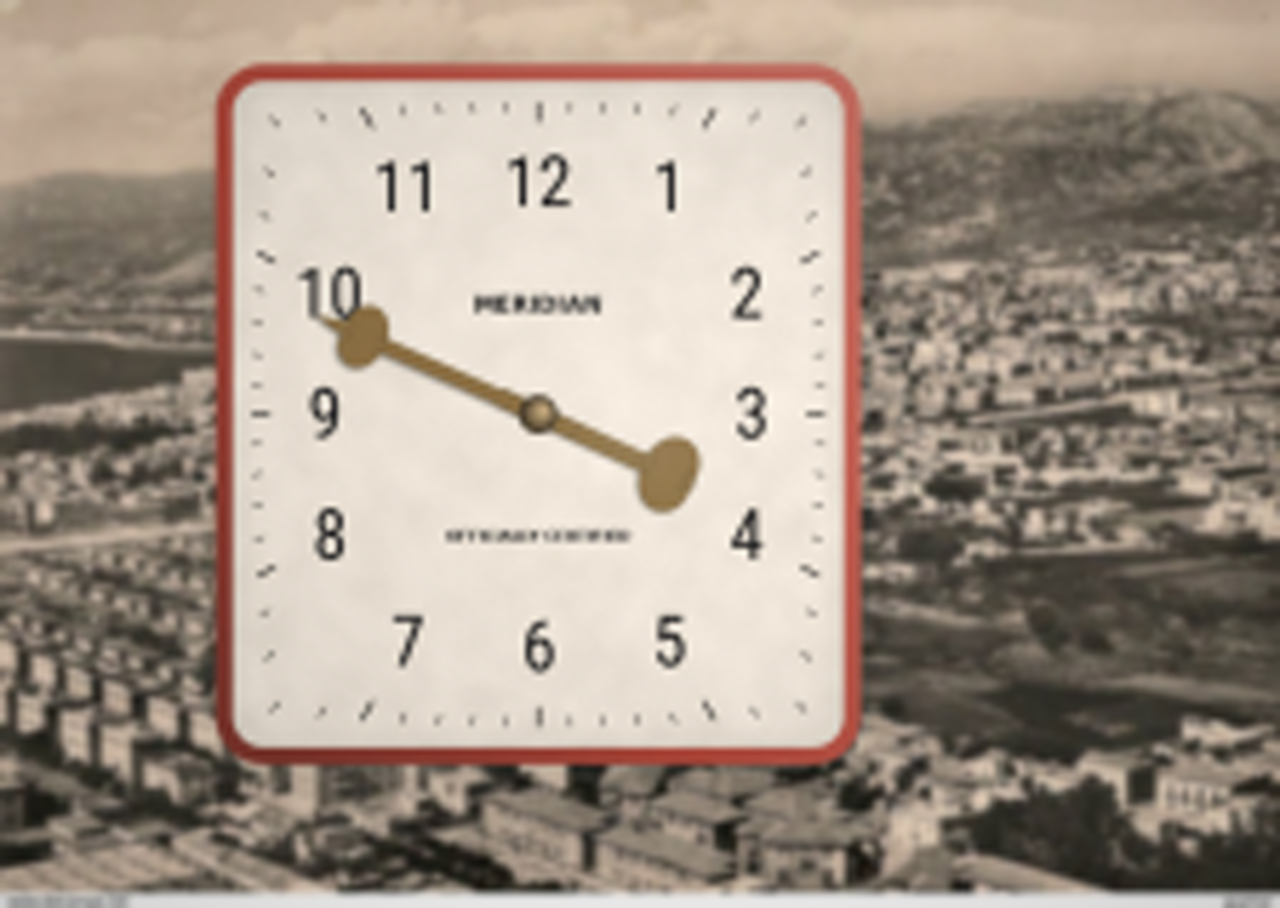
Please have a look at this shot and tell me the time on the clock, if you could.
3:49
